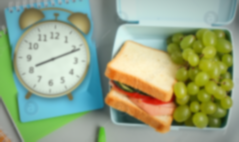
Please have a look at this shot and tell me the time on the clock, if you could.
8:11
